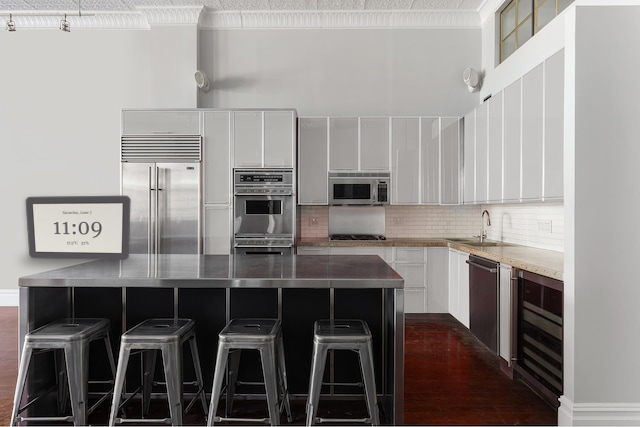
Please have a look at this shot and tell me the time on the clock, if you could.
11:09
